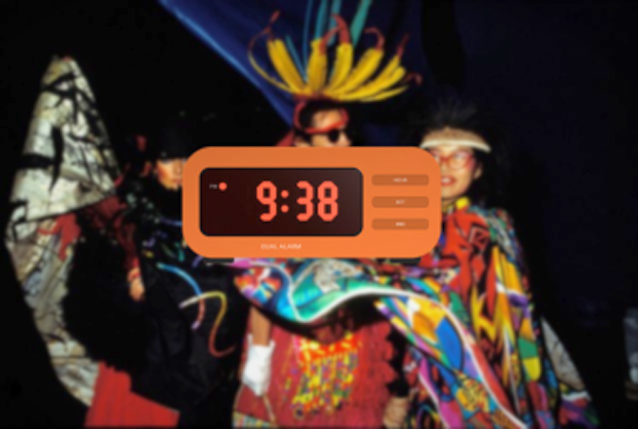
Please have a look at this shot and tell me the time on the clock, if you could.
9:38
